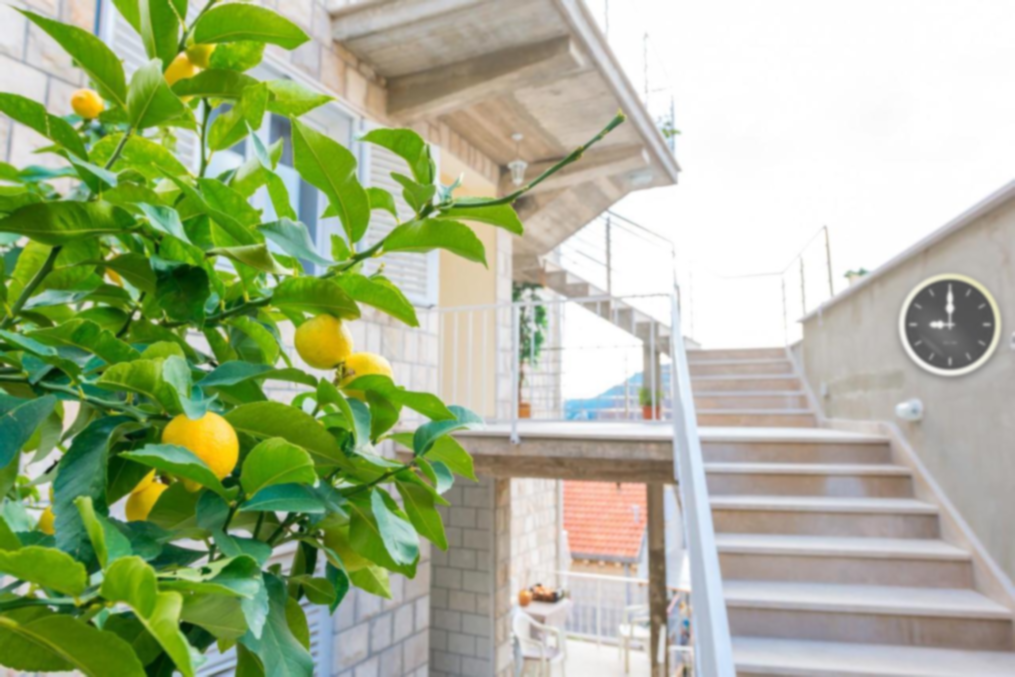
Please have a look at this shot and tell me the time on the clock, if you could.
9:00
